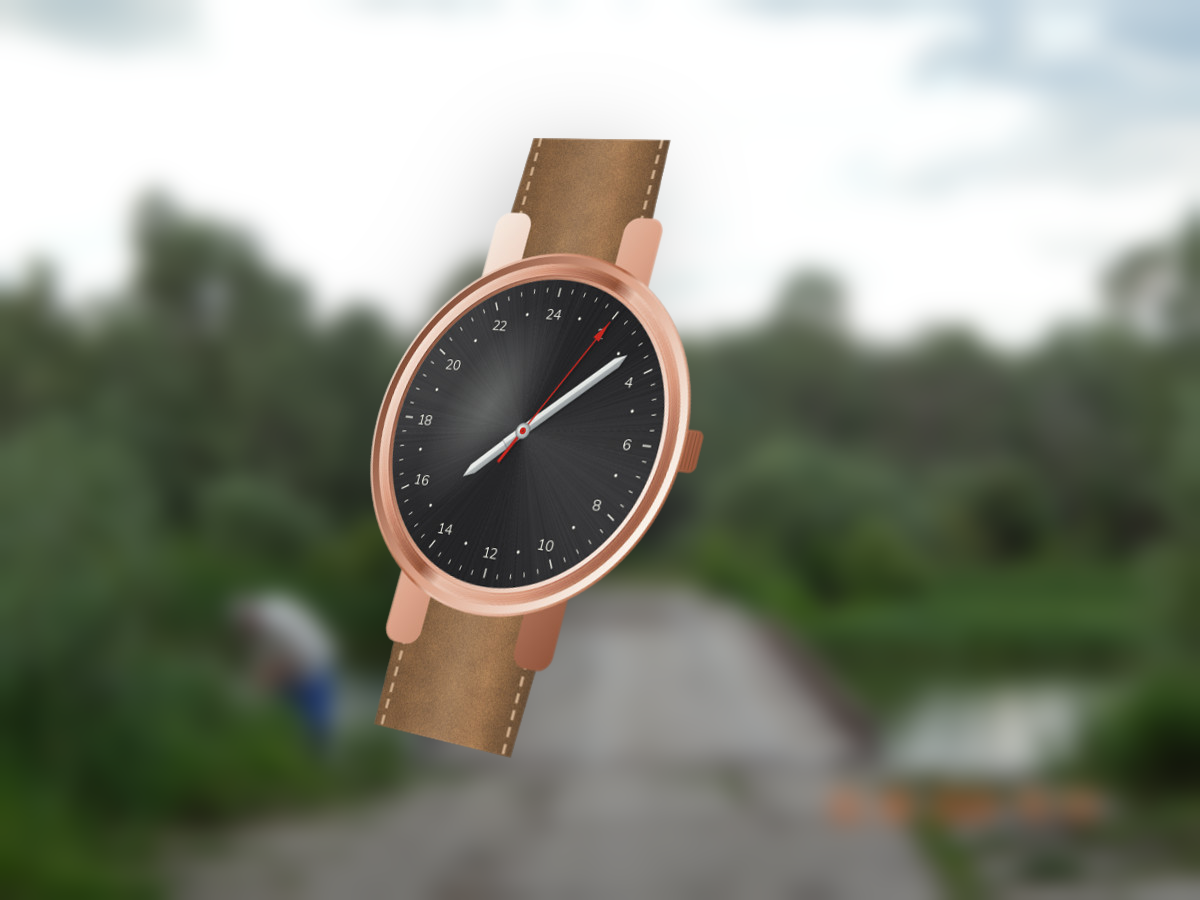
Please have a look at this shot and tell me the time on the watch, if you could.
15:08:05
